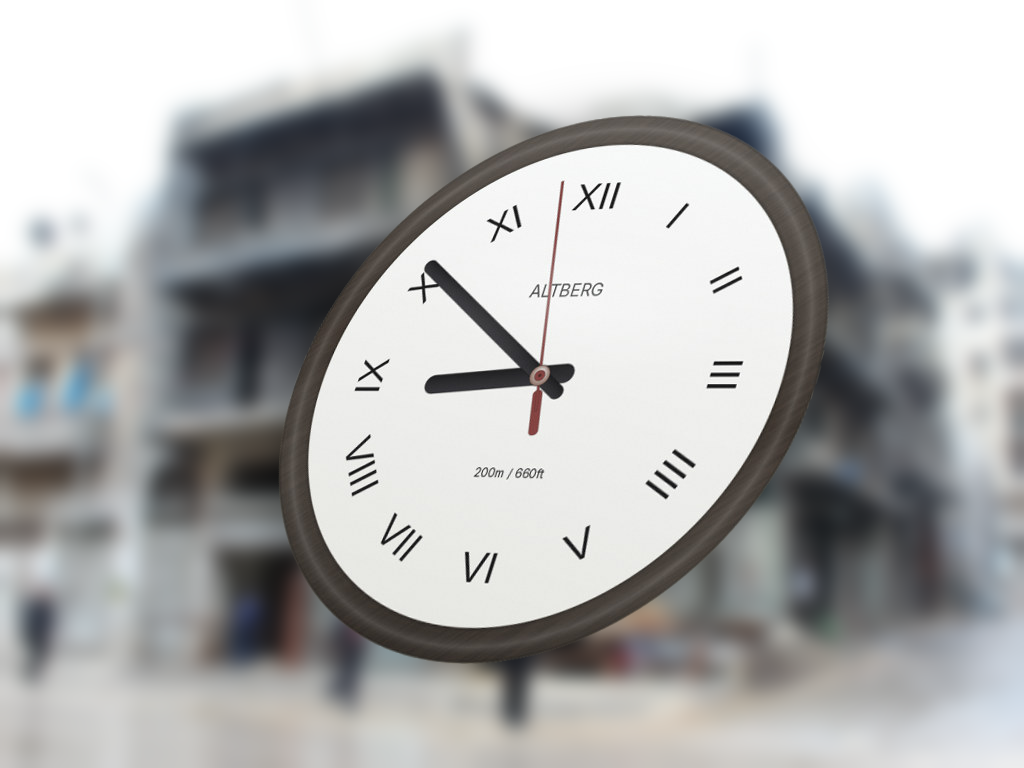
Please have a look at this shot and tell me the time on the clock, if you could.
8:50:58
